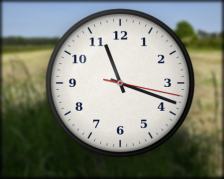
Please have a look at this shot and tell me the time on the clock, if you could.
11:18:17
